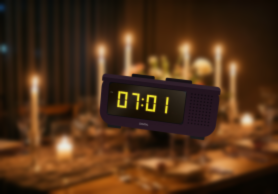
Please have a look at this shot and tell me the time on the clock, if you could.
7:01
